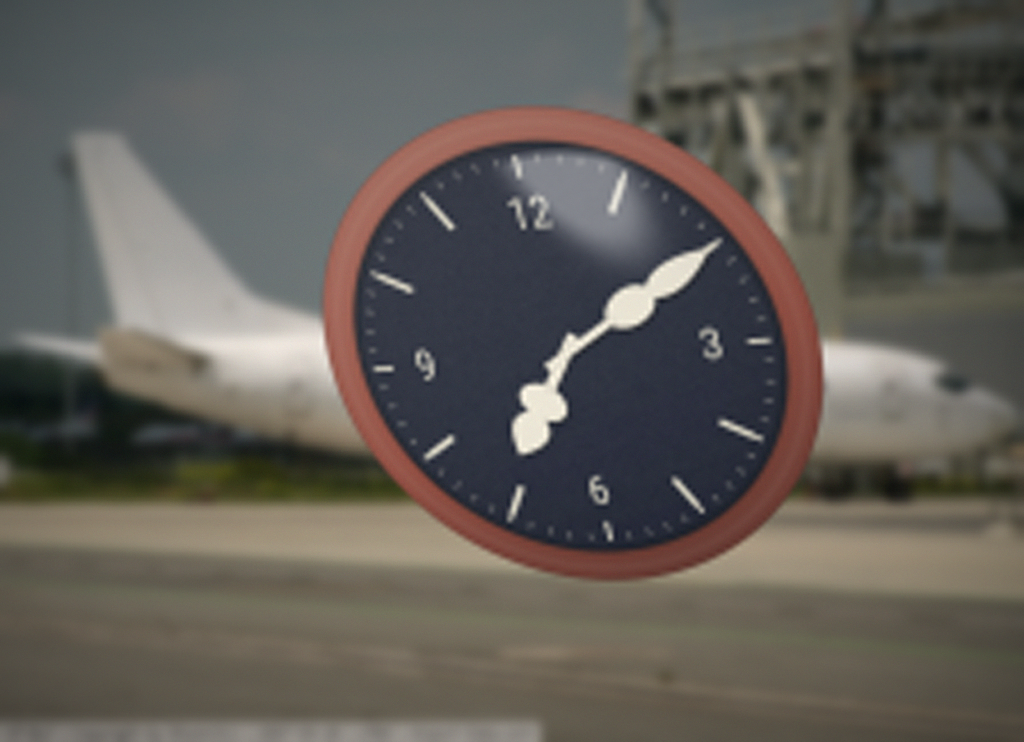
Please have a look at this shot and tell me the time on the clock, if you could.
7:10
